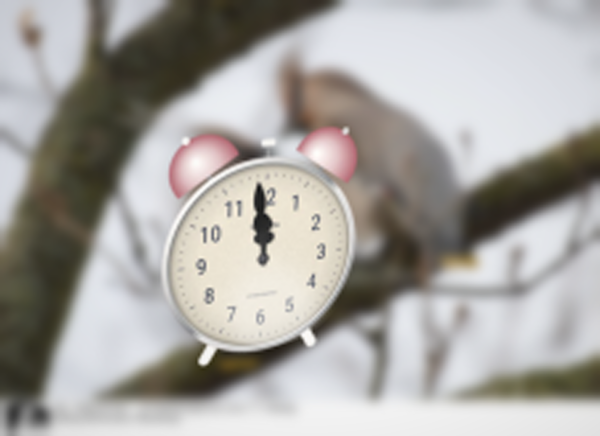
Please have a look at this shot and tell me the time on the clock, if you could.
11:59
